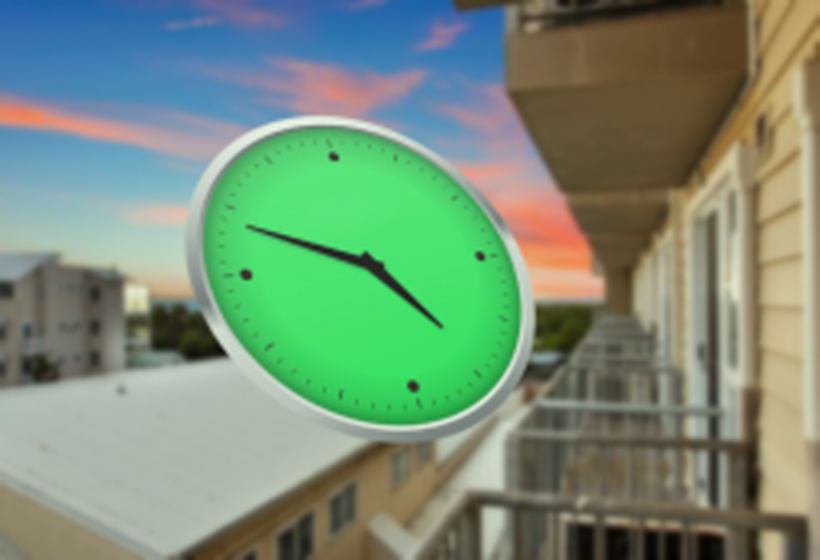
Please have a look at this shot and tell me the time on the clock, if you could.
4:49
